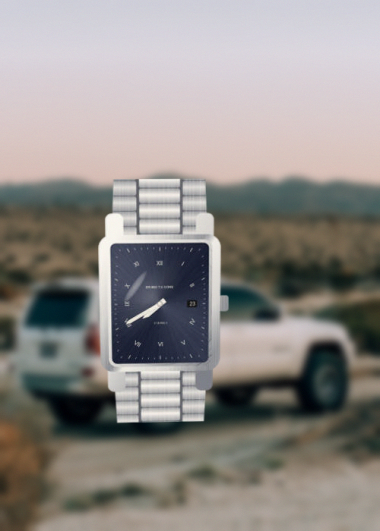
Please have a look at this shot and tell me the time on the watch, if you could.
7:40
